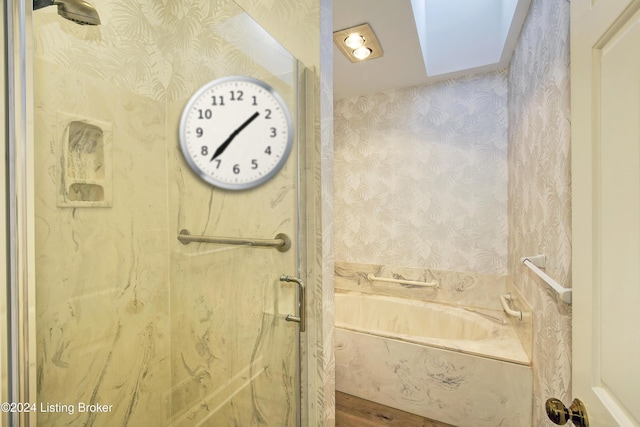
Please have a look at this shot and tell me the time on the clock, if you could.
1:37
